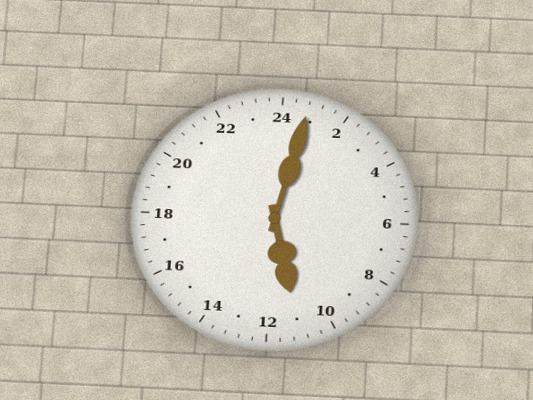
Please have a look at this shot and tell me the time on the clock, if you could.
11:02
